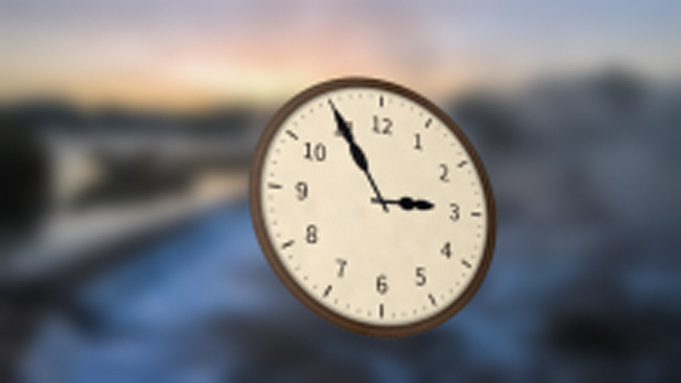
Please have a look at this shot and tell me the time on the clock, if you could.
2:55
